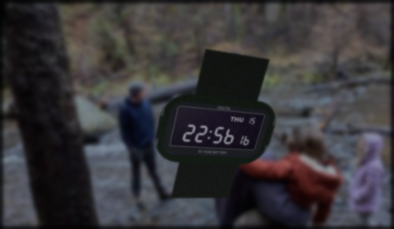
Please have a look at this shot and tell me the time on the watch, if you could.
22:56:16
